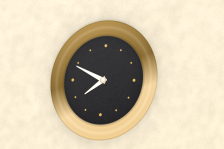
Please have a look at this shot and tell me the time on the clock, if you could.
7:49
